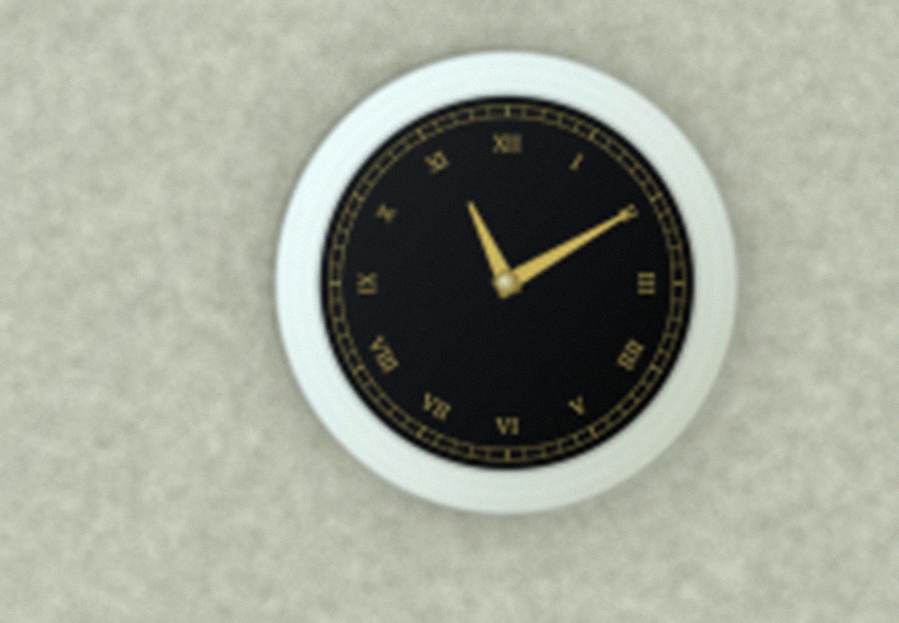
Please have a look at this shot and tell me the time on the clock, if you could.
11:10
